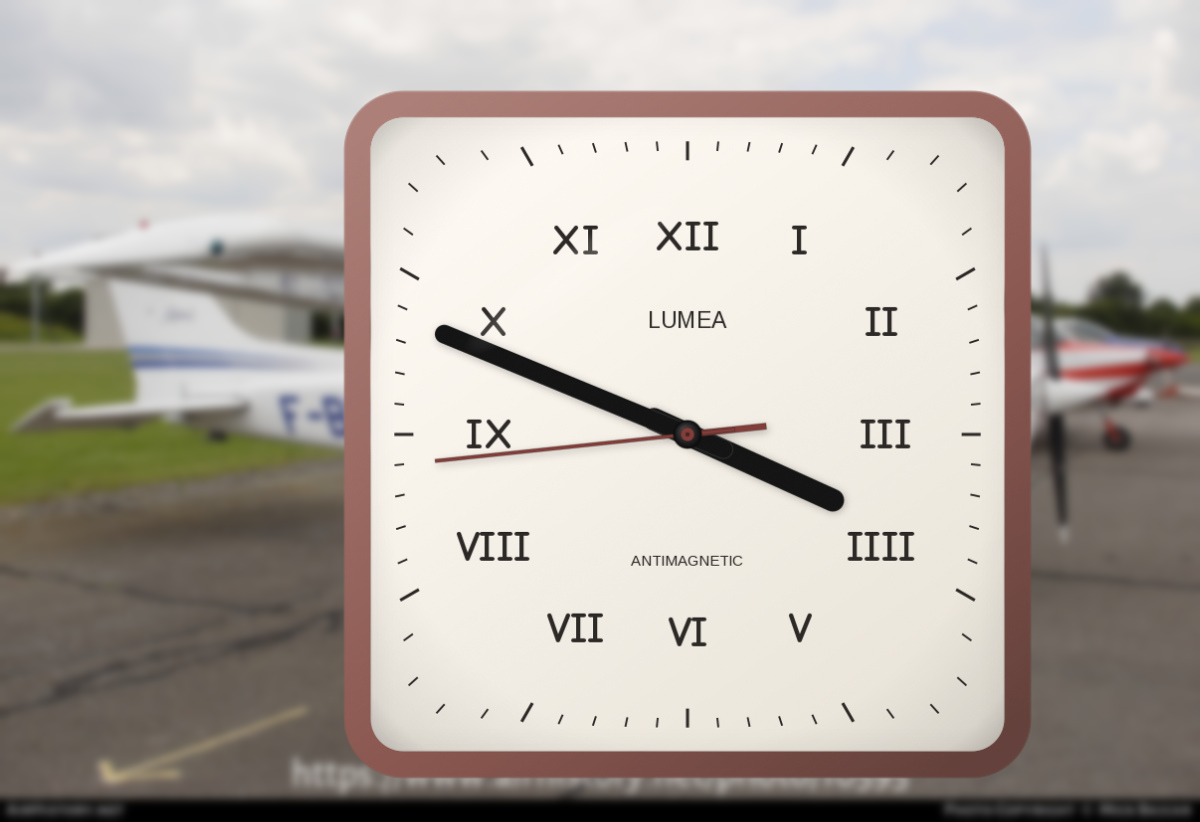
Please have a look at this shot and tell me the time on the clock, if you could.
3:48:44
